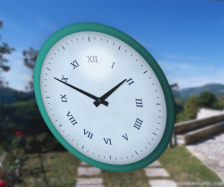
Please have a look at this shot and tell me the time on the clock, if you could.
1:49
